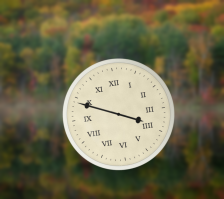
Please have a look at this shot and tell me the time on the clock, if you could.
3:49
